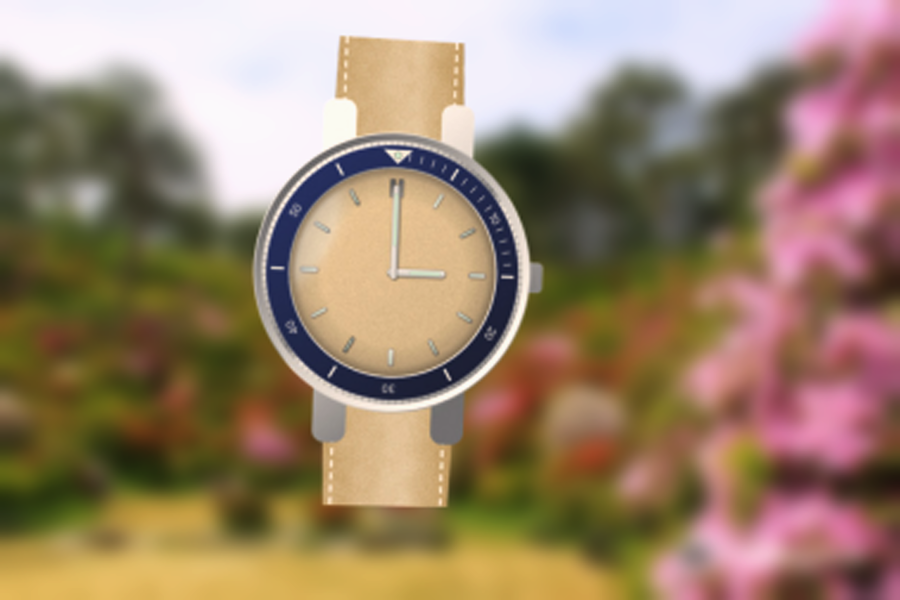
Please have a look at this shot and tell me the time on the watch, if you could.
3:00
